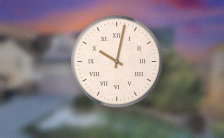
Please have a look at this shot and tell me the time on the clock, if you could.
10:02
